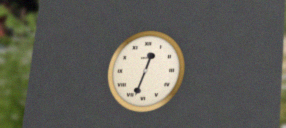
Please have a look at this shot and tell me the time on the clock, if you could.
12:33
